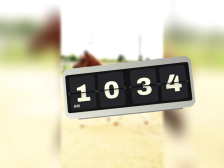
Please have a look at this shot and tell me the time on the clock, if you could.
10:34
